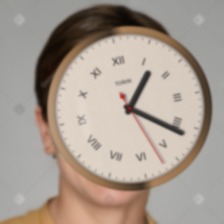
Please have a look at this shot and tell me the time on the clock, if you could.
1:21:27
